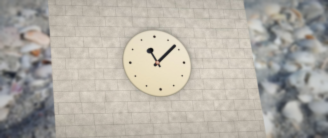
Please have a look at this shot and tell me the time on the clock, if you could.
11:08
